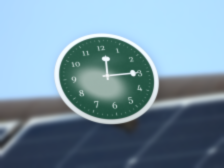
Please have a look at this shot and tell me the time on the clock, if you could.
12:15
